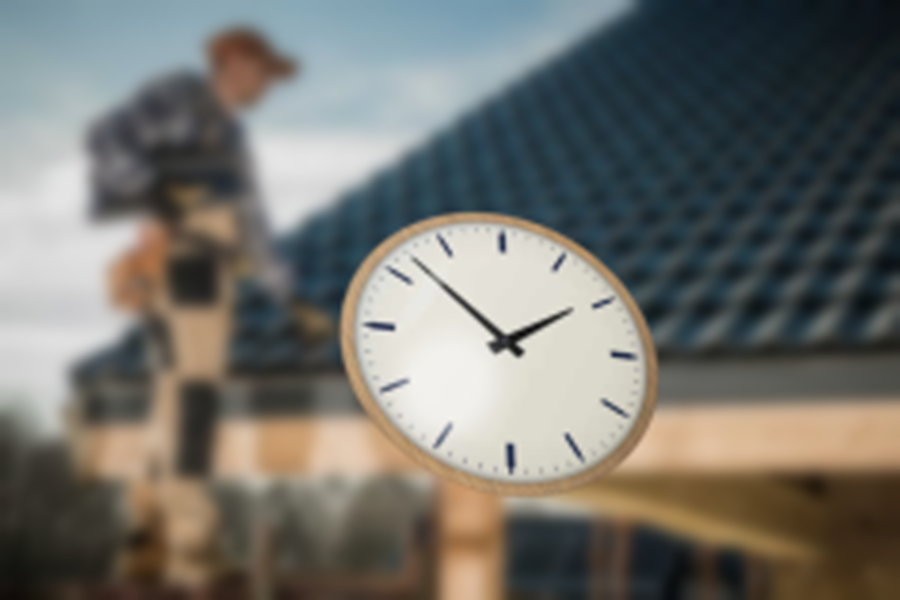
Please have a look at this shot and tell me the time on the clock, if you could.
1:52
